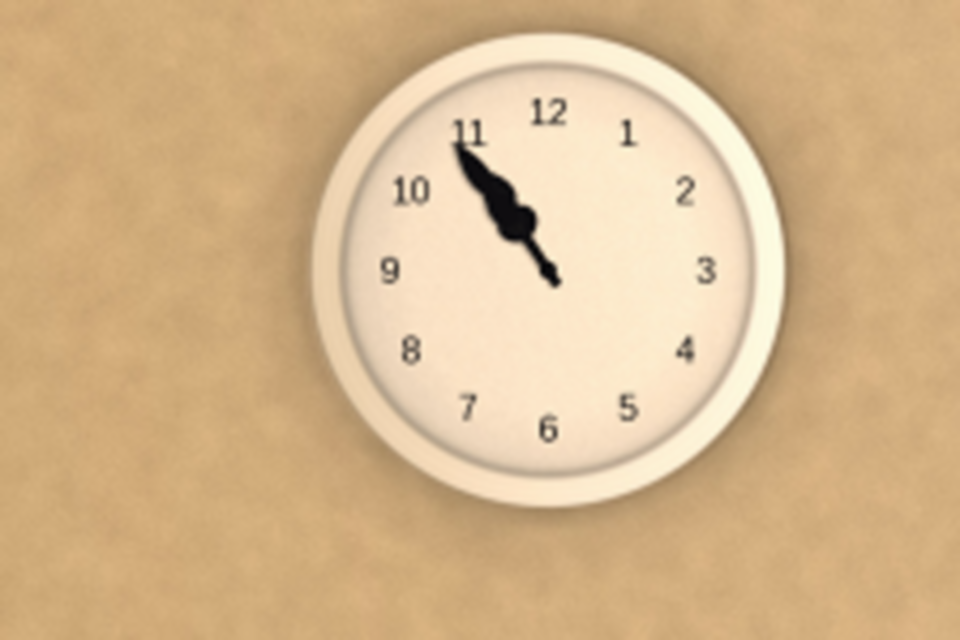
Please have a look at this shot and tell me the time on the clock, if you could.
10:54
